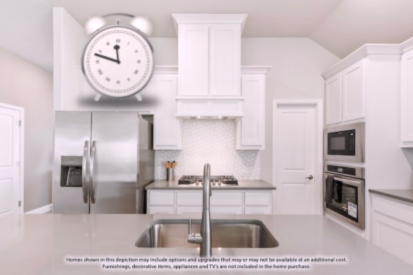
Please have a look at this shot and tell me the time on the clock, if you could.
11:48
